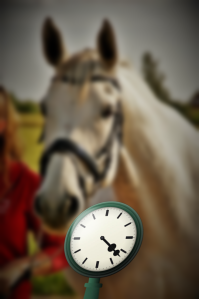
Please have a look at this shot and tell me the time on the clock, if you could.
4:22
